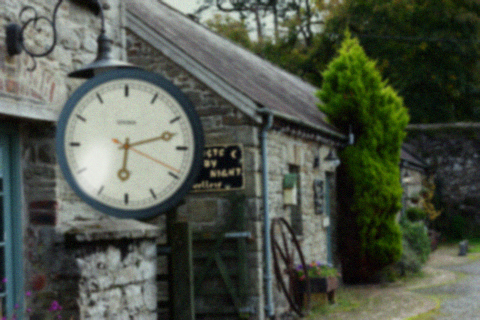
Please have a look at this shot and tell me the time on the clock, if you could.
6:12:19
